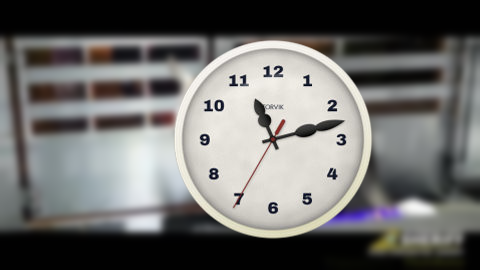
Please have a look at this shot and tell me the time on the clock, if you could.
11:12:35
